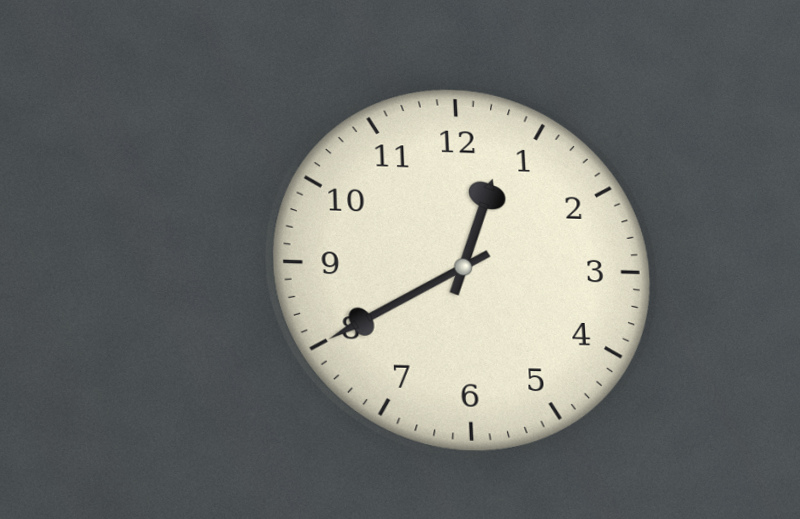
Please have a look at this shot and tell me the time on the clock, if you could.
12:40
